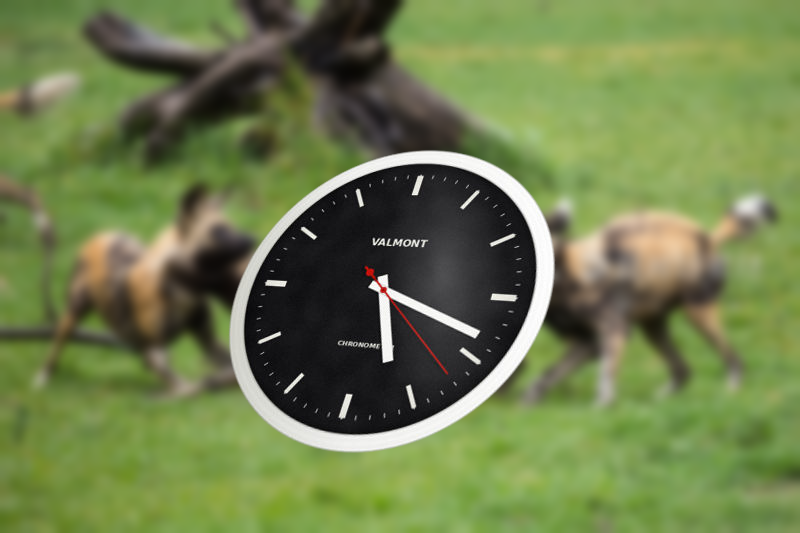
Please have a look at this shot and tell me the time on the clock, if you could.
5:18:22
